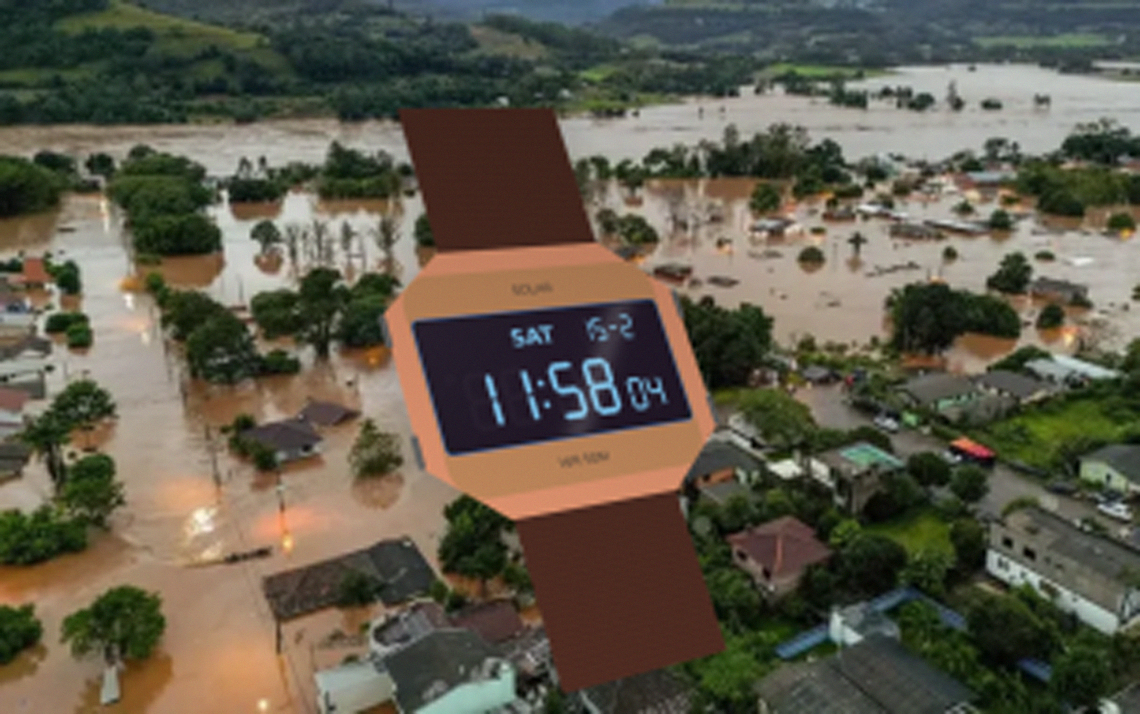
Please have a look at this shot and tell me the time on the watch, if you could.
11:58:04
